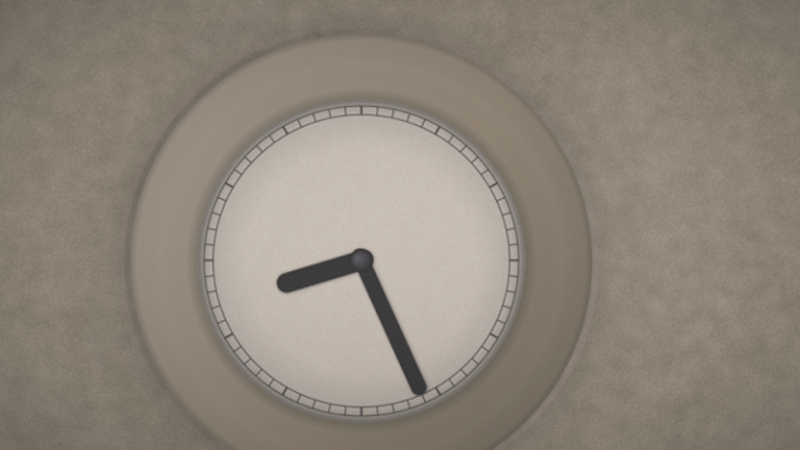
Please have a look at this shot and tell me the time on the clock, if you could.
8:26
